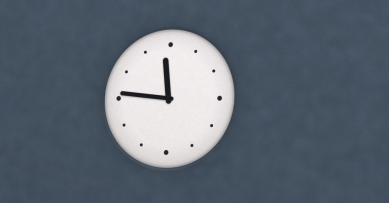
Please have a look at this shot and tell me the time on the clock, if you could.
11:46
